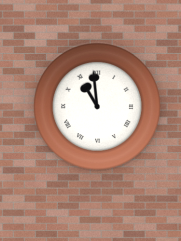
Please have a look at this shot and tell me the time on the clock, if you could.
10:59
